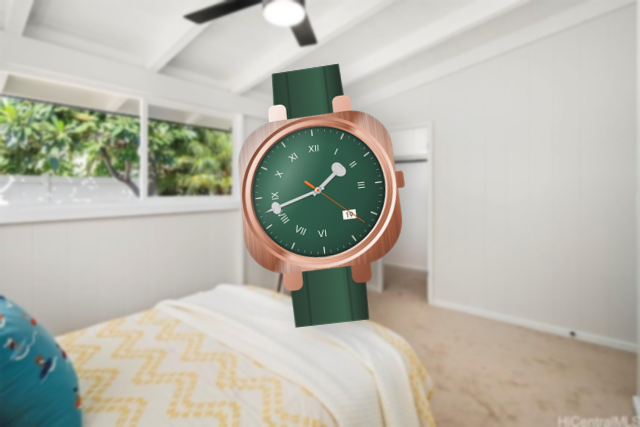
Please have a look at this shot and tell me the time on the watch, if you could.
1:42:22
